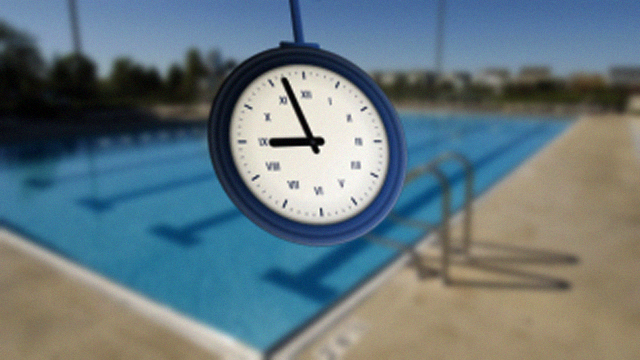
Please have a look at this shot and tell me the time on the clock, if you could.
8:57
